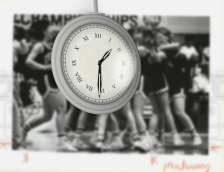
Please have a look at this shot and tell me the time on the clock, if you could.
1:31
